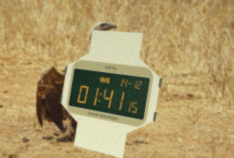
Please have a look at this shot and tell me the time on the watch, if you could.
1:41:15
